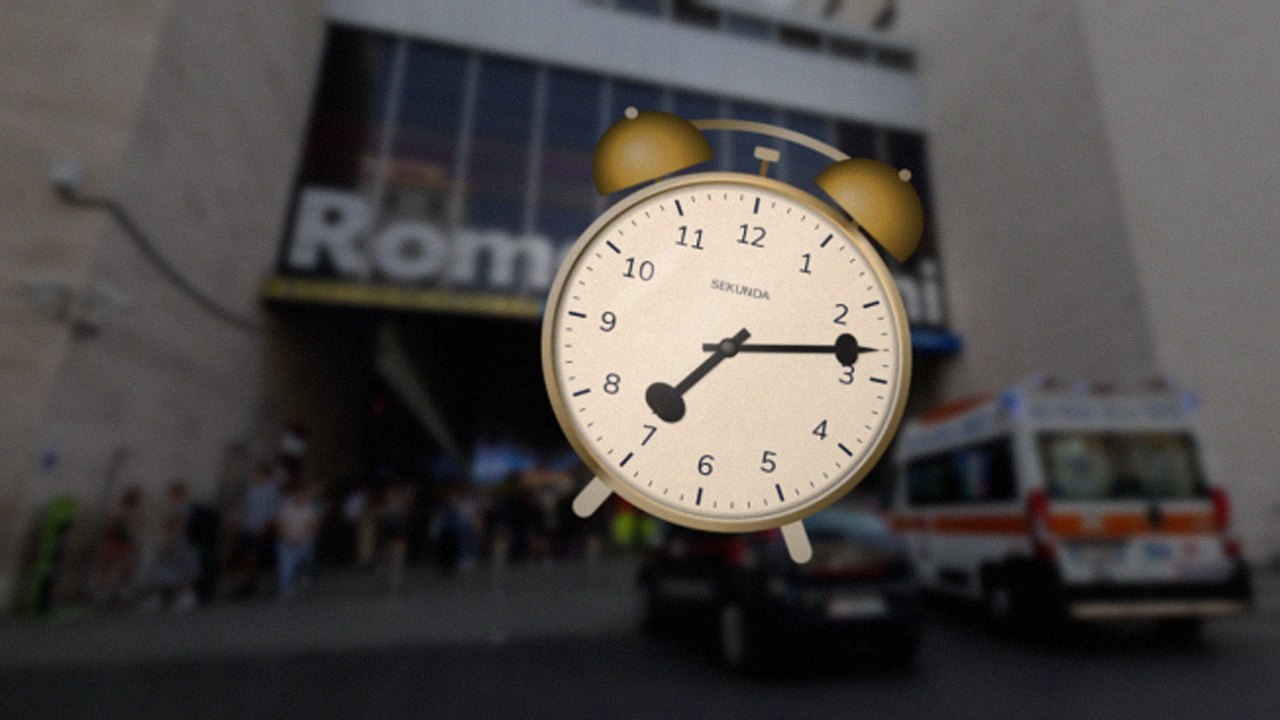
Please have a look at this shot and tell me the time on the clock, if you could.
7:13
